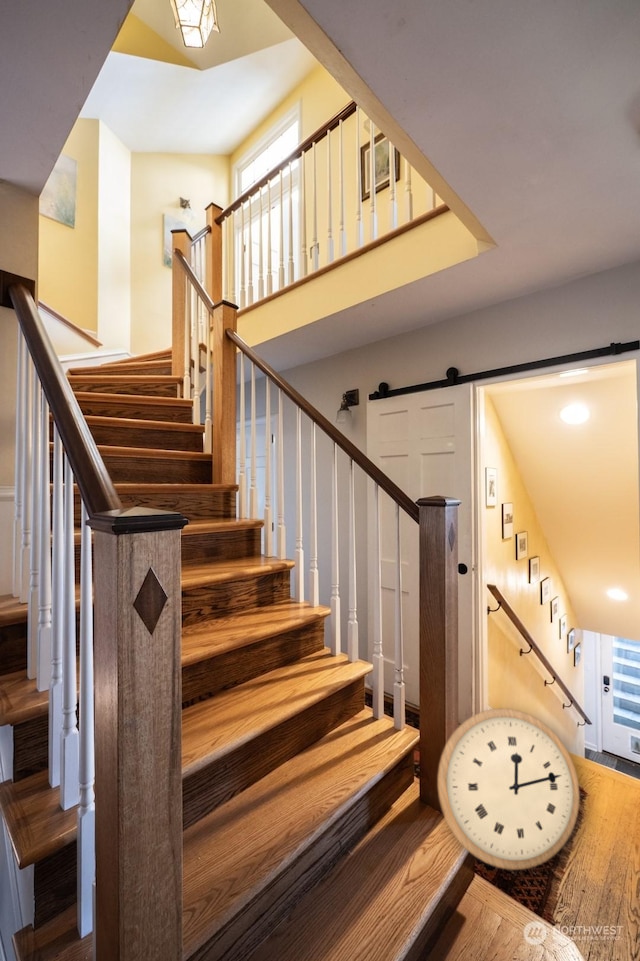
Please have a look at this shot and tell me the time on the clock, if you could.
12:13
